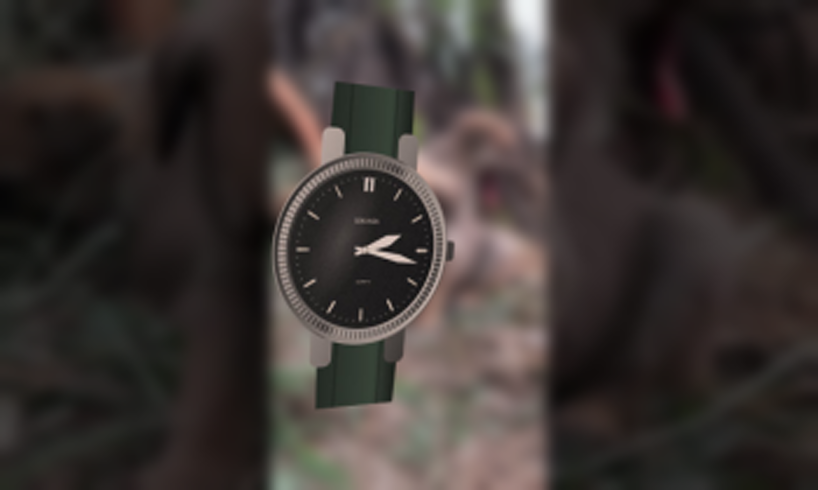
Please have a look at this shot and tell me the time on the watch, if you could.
2:17
